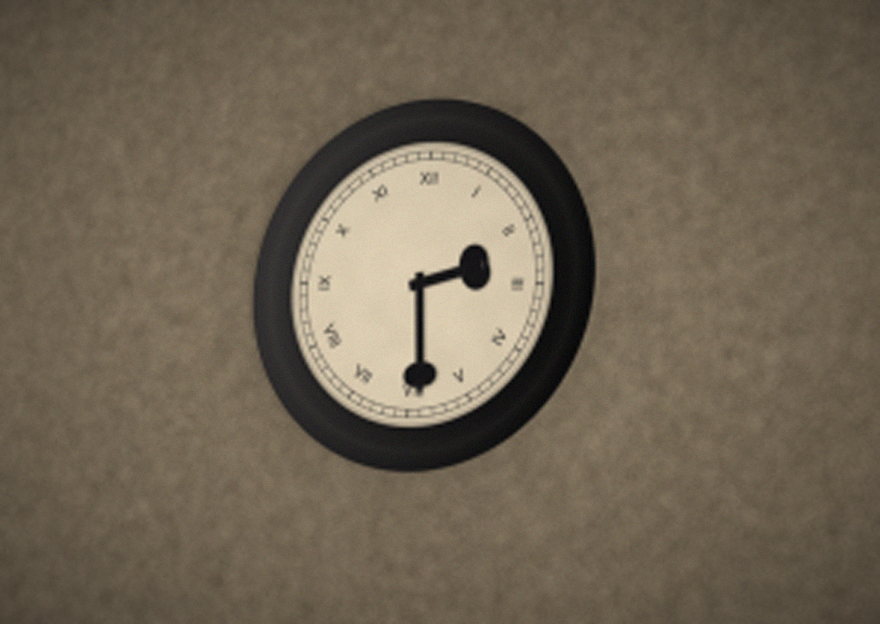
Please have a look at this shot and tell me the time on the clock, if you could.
2:29
